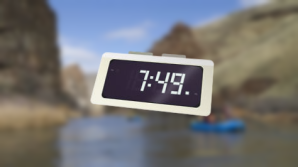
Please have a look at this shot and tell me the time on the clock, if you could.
7:49
